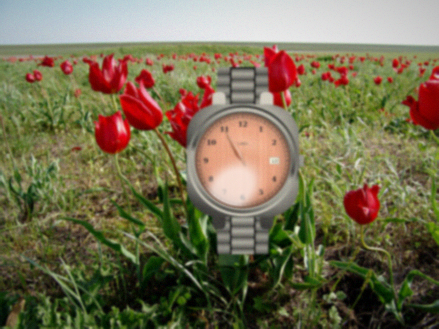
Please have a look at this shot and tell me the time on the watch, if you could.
10:55
